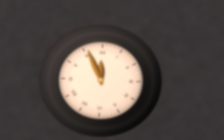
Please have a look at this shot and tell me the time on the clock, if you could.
11:56
